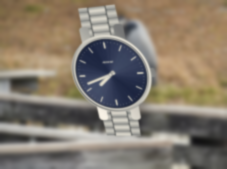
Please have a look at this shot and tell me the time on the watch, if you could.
7:42
